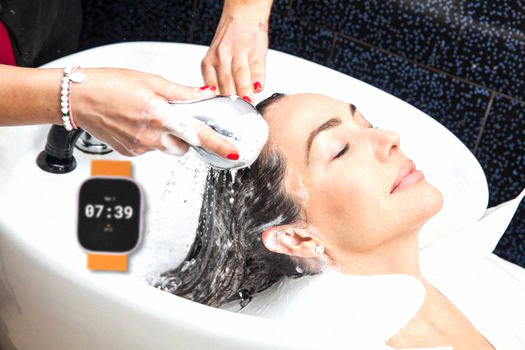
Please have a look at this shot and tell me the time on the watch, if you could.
7:39
